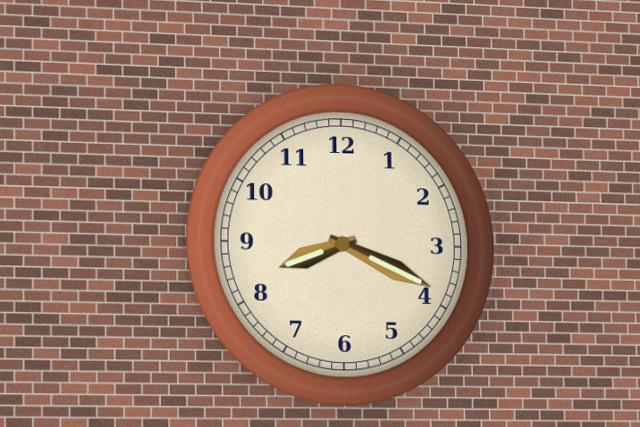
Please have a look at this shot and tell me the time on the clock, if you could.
8:19
